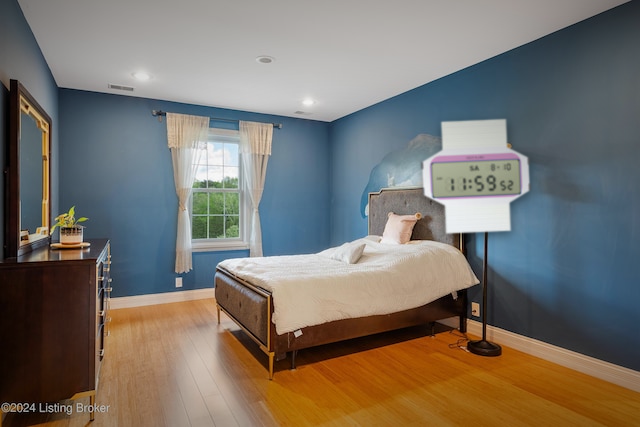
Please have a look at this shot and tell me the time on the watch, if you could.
11:59
